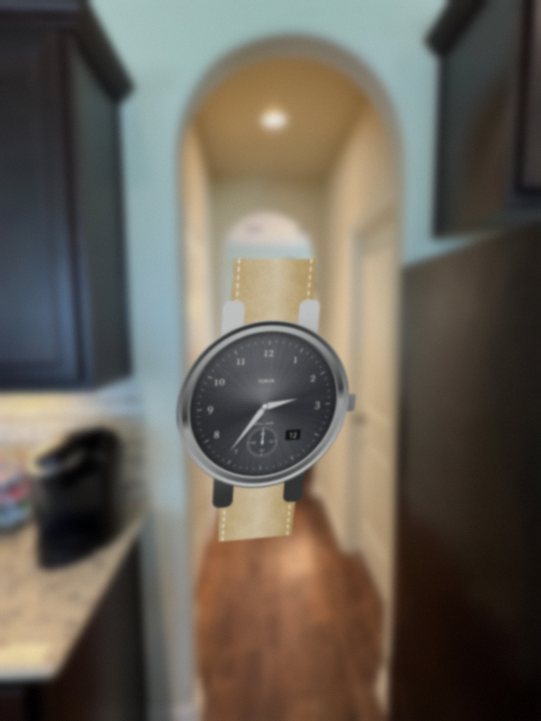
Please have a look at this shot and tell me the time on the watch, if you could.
2:36
